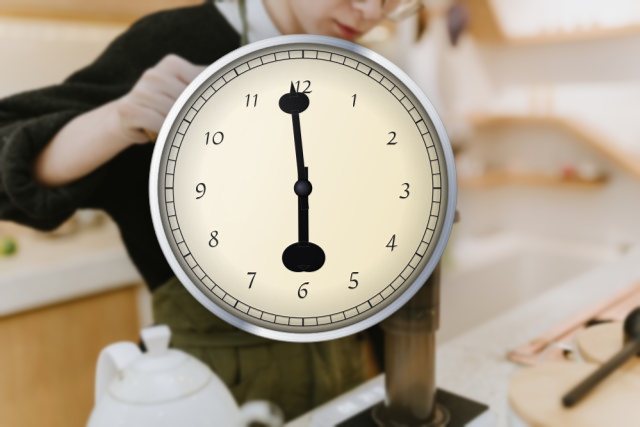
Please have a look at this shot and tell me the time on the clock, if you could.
5:59
